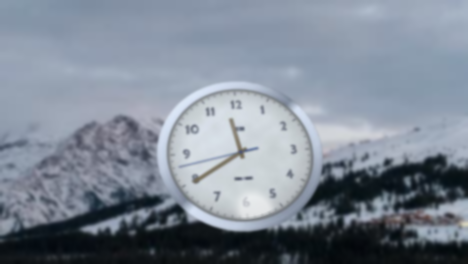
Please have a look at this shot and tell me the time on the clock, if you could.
11:39:43
